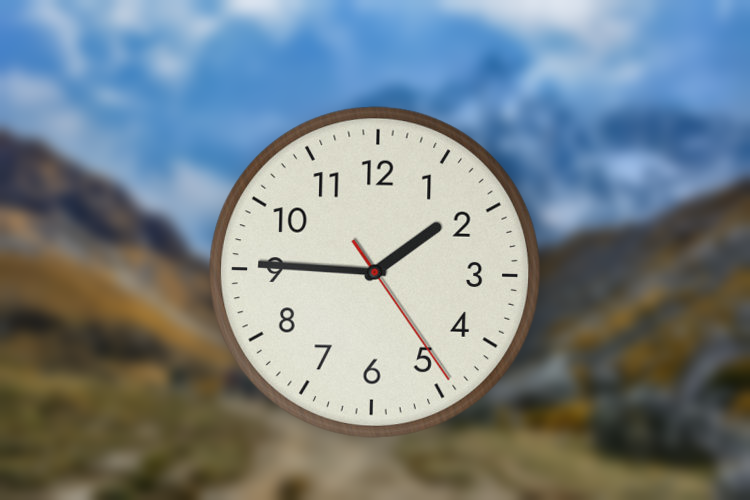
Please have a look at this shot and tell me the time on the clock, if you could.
1:45:24
